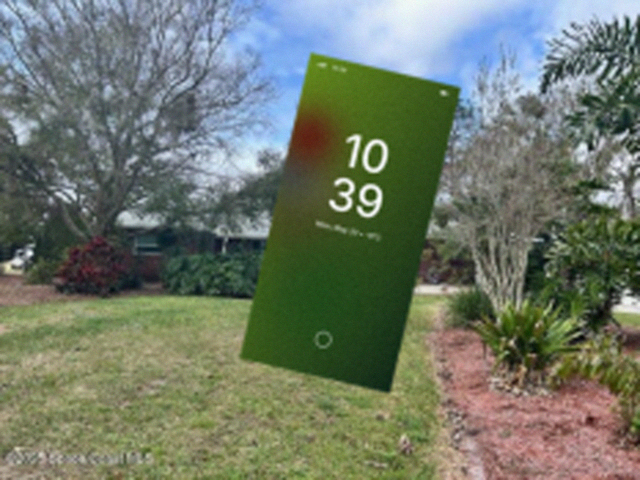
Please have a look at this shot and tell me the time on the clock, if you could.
10:39
